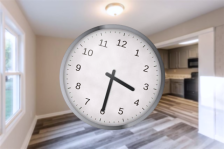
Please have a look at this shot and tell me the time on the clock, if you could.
3:30
